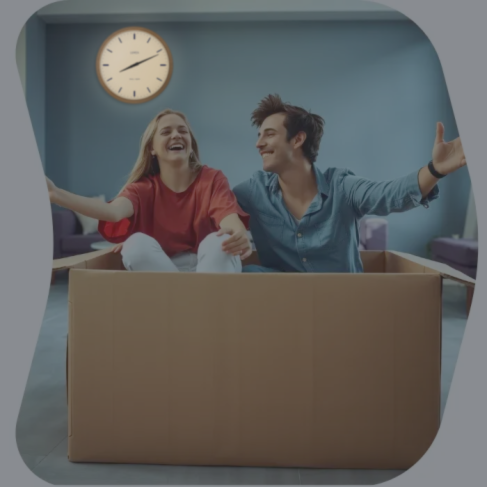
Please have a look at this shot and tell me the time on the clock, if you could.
8:11
